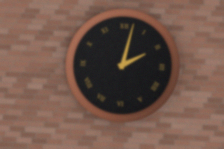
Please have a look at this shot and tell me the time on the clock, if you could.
2:02
